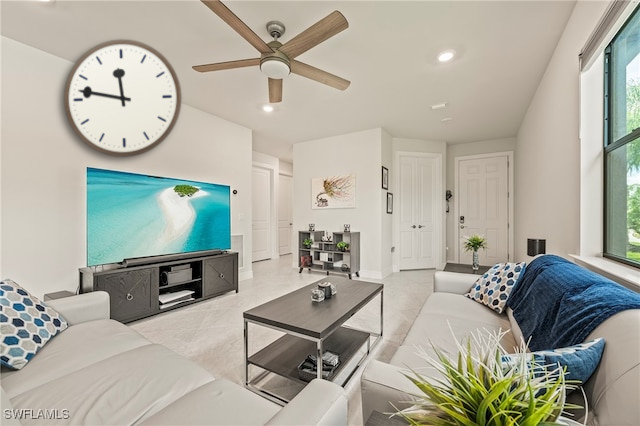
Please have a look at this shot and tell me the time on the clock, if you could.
11:47
